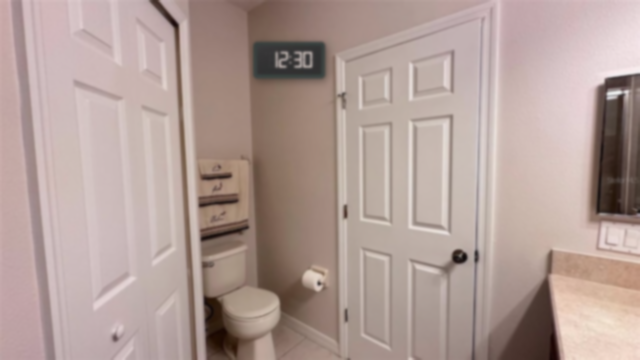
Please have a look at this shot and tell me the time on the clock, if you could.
12:30
